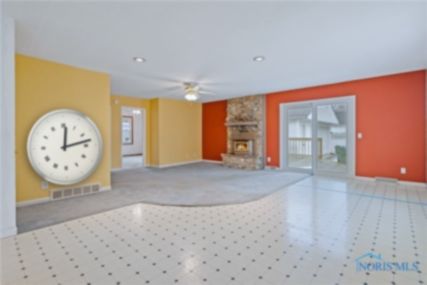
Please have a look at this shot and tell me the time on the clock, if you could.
12:13
